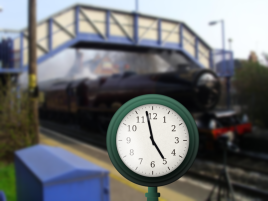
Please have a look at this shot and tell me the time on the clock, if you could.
4:58
